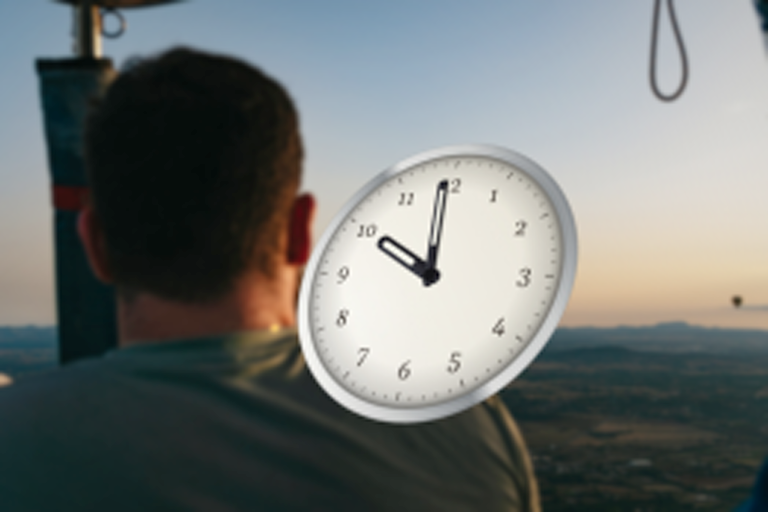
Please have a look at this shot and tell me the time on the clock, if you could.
9:59
